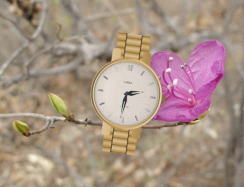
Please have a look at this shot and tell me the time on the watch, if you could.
2:31
